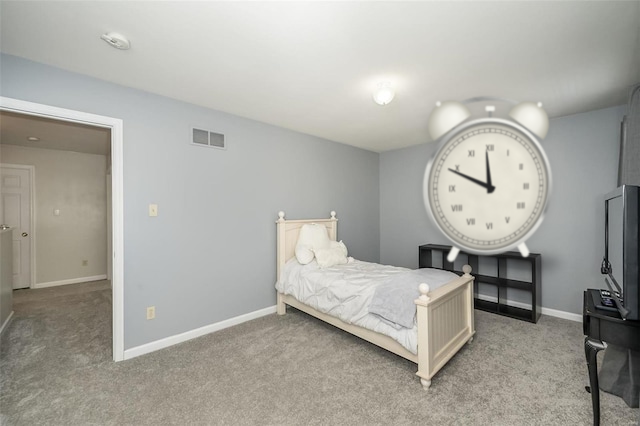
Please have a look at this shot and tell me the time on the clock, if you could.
11:49
